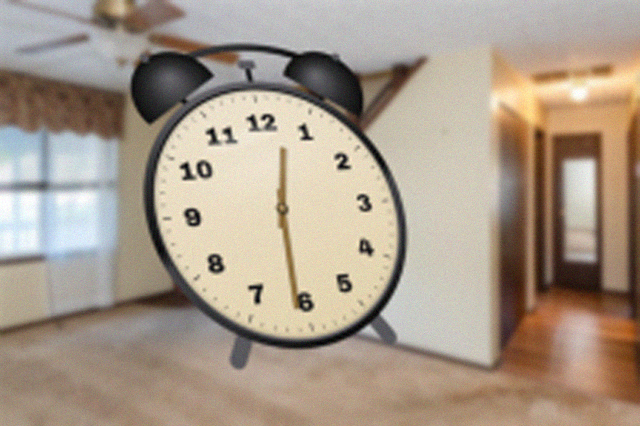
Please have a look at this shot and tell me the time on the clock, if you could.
12:31
